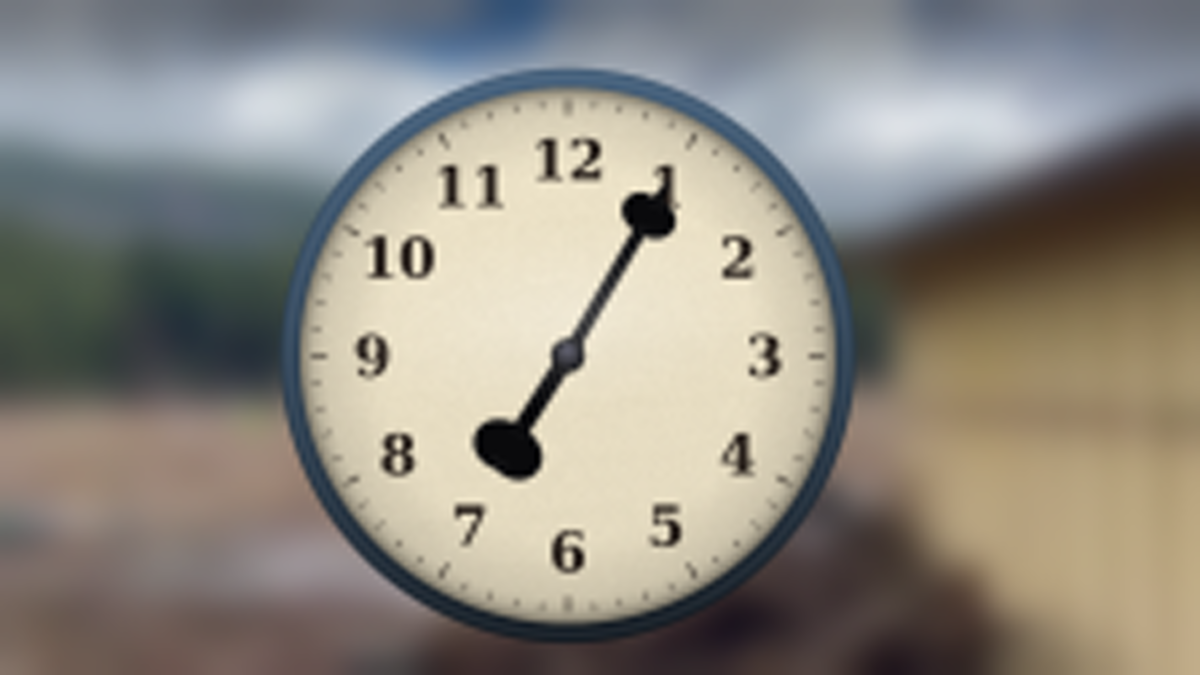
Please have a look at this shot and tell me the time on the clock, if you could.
7:05
